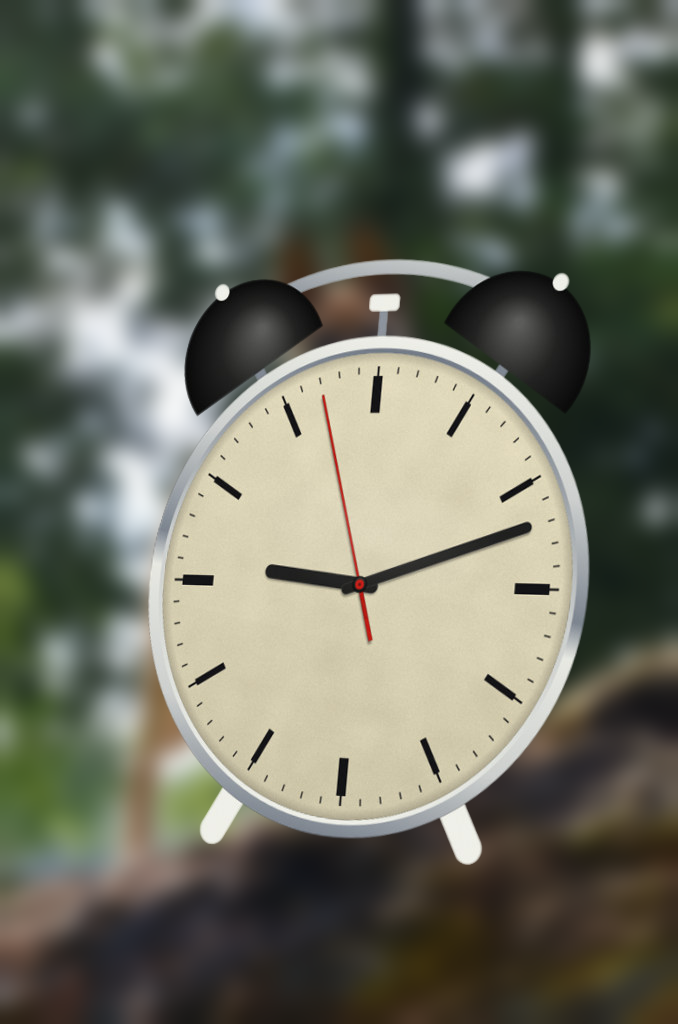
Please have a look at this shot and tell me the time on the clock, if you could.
9:11:57
